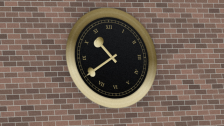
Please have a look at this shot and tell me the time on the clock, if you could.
10:40
